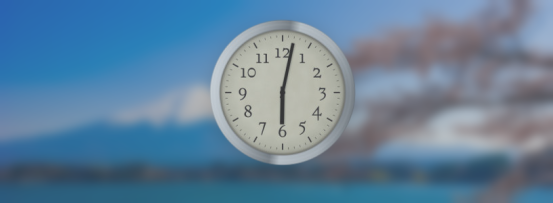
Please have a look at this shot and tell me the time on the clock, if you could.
6:02
